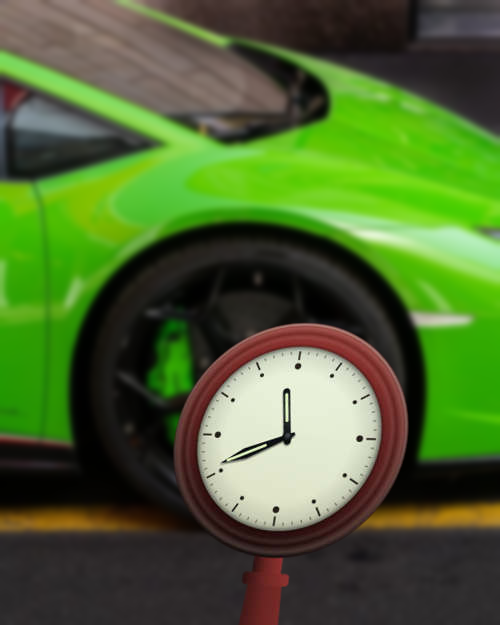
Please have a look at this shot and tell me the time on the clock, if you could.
11:41
